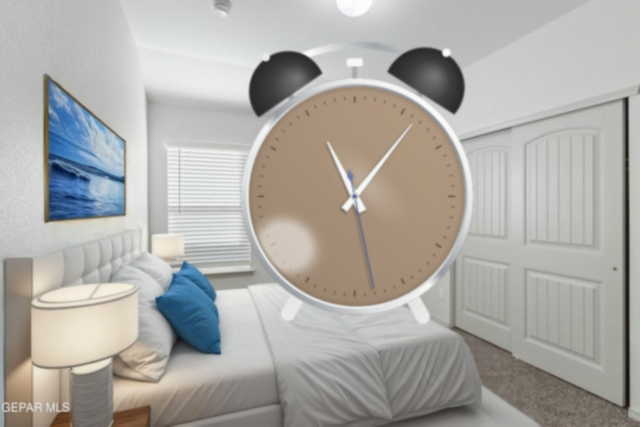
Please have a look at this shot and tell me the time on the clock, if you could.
11:06:28
